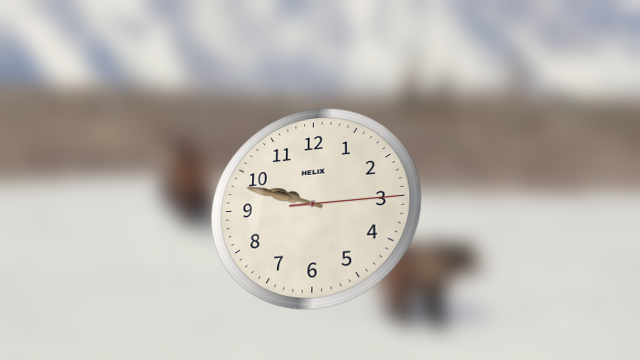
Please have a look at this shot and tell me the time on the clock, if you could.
9:48:15
